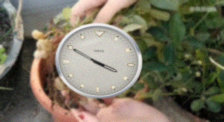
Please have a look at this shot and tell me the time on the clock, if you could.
3:50
